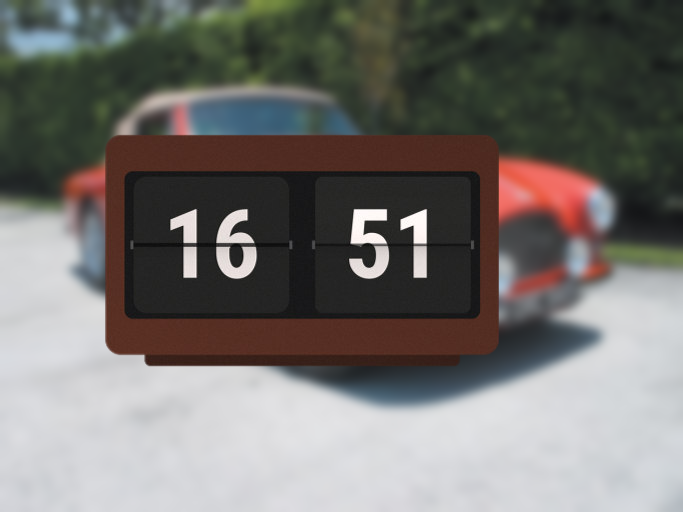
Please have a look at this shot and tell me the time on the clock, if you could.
16:51
